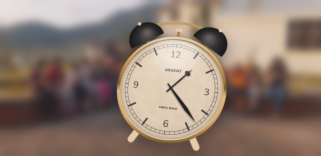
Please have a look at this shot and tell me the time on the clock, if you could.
1:23
